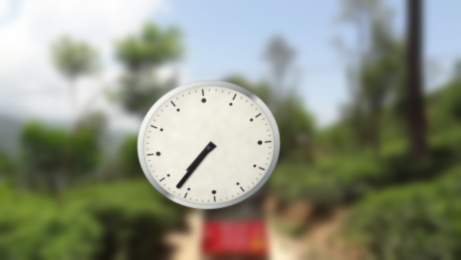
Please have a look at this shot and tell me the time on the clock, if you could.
7:37
